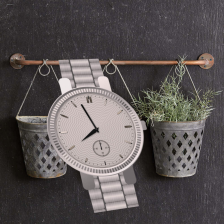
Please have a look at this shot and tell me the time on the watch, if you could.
7:57
